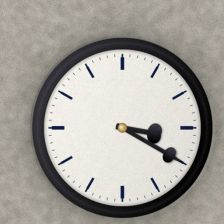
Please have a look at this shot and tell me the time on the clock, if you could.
3:20
